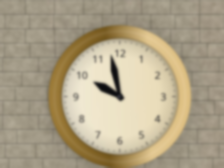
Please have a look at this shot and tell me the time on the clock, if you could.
9:58
